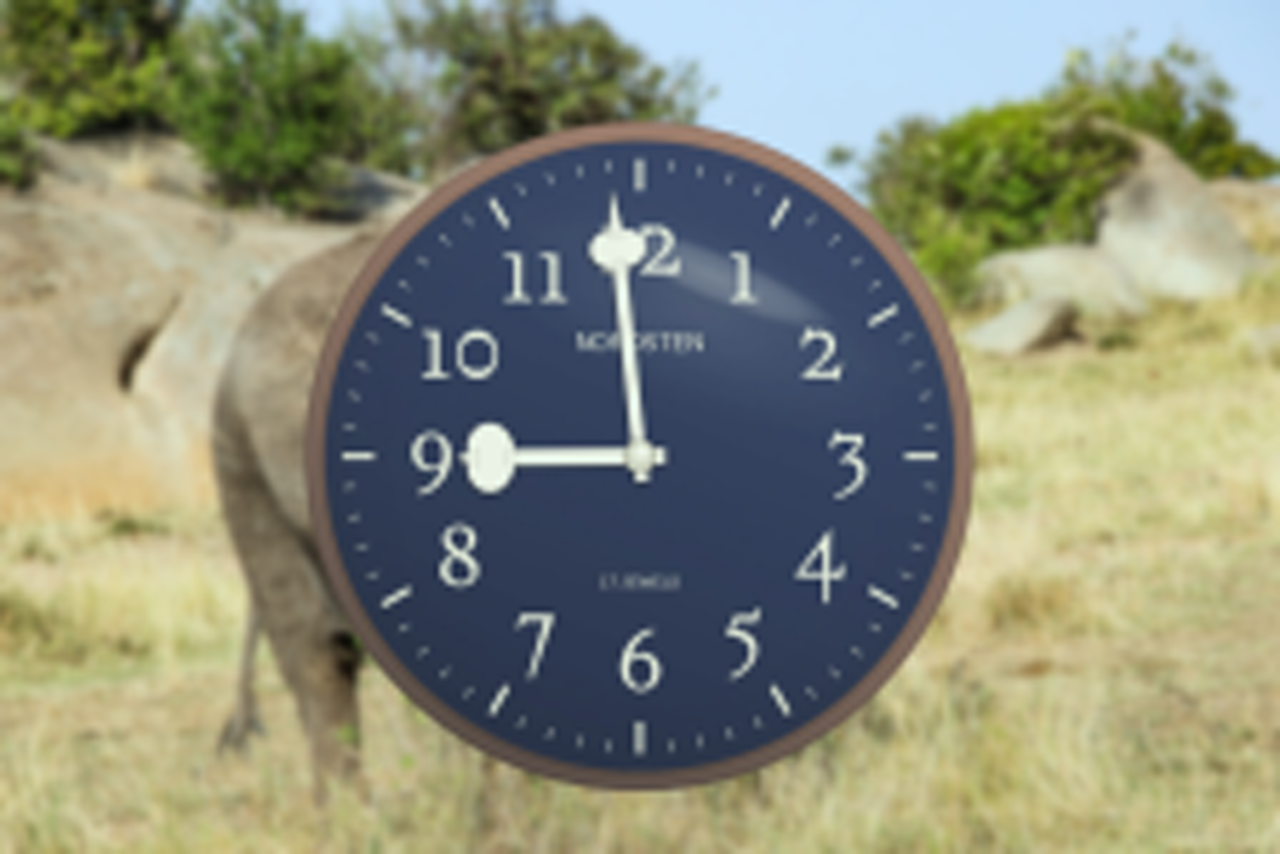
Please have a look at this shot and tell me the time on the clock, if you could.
8:59
